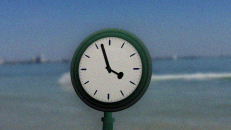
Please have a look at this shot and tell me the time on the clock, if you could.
3:57
